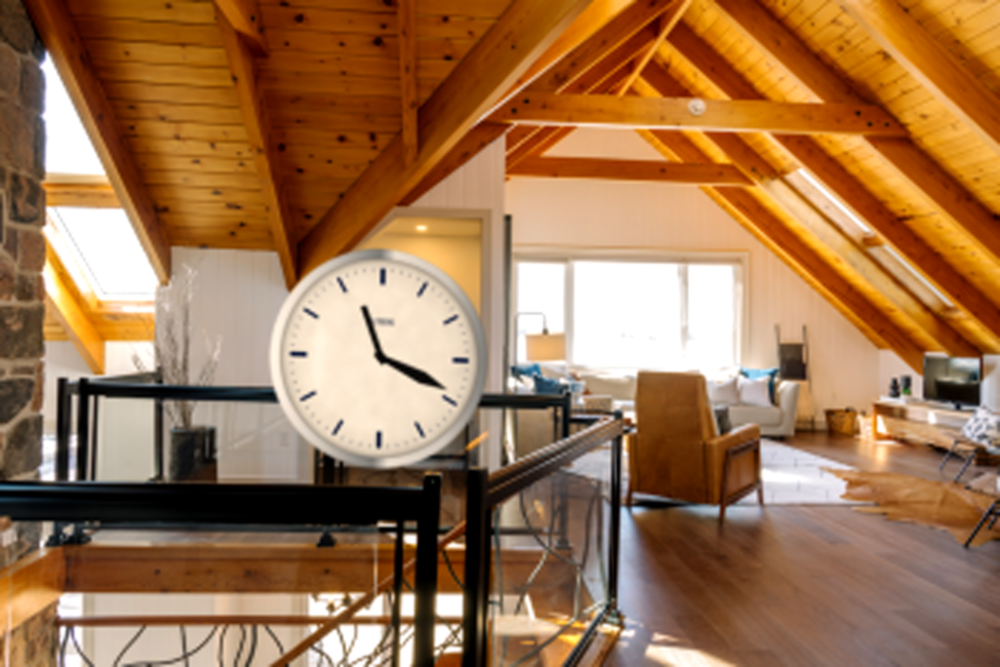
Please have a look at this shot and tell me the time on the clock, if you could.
11:19
